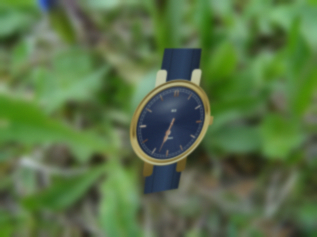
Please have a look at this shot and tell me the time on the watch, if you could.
6:33
